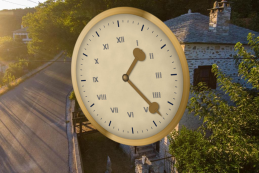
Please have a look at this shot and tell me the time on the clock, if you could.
1:23
